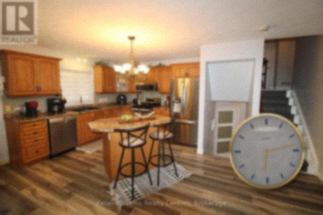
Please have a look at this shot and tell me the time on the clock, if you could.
6:13
